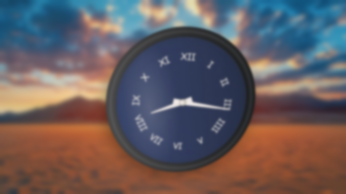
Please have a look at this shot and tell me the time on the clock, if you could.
8:16
